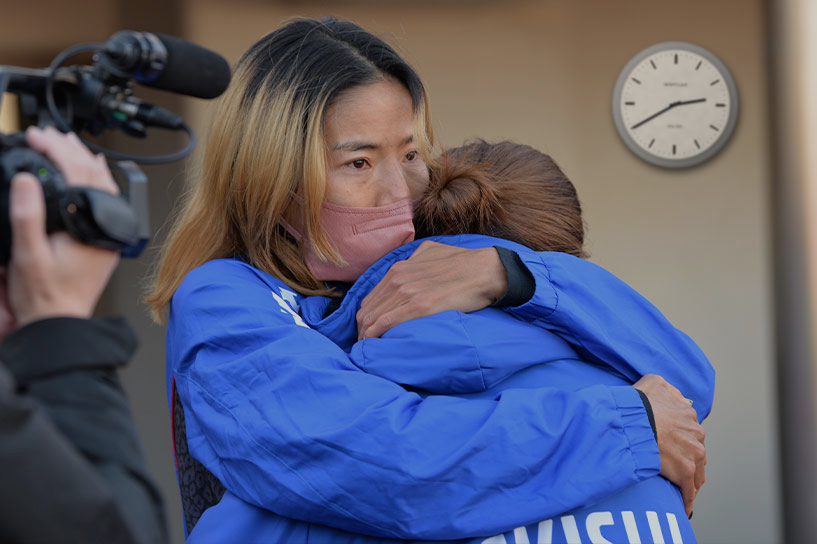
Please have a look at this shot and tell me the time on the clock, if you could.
2:40
